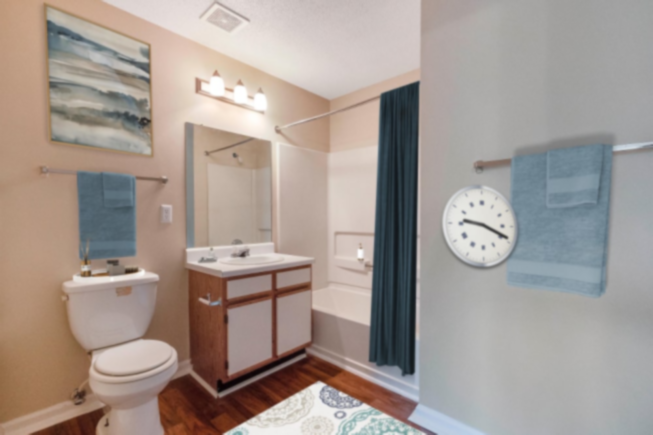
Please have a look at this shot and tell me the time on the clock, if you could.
9:19
